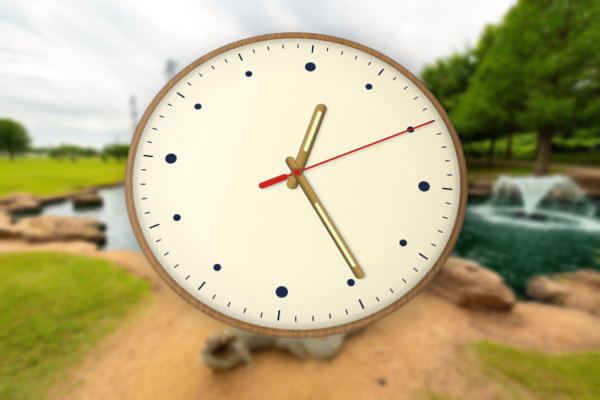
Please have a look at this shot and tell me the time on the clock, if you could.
12:24:10
